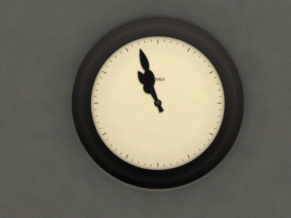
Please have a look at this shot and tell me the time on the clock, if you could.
10:57
